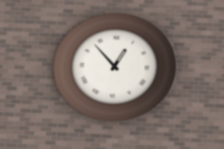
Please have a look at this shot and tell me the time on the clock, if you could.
12:53
